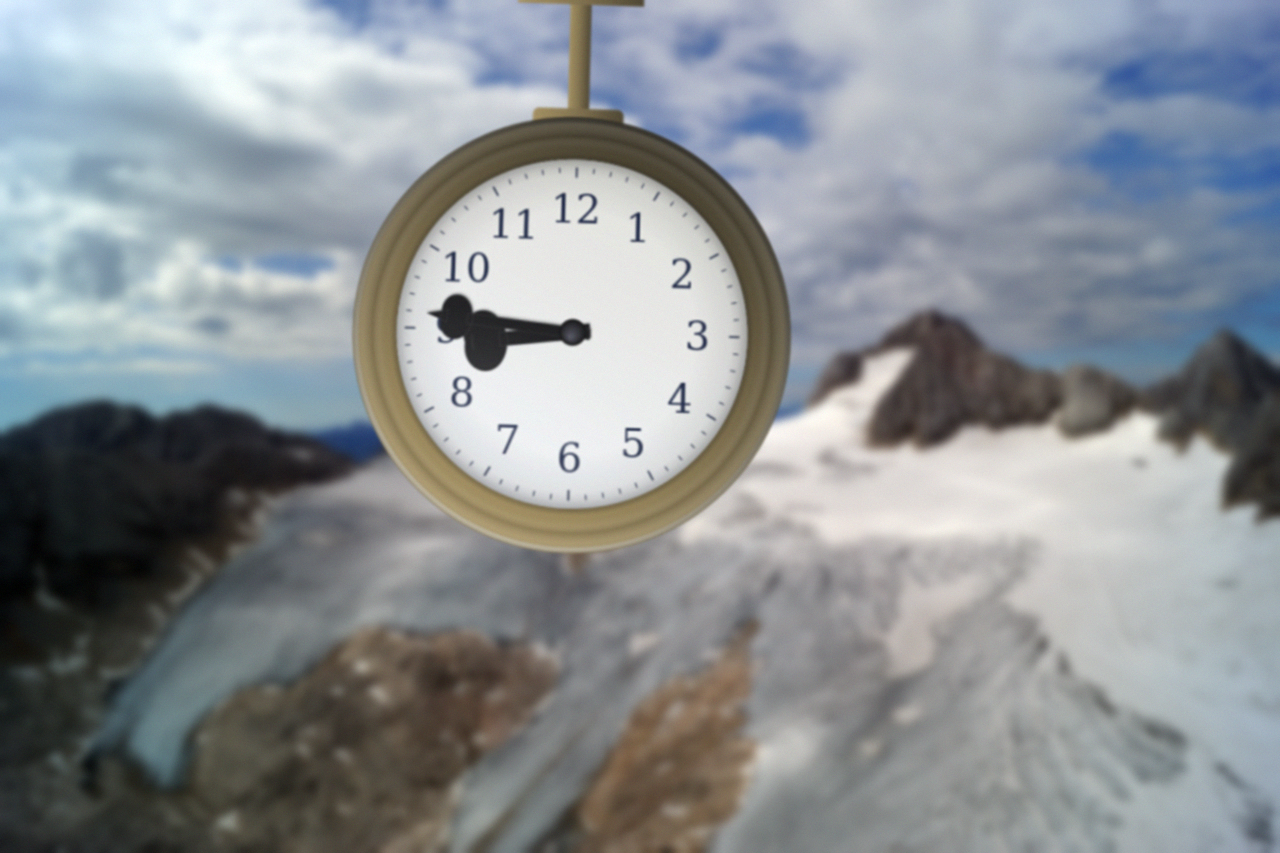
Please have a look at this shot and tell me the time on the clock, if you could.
8:46
